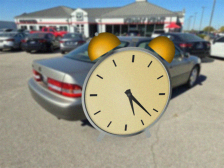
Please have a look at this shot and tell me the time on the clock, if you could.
5:22
